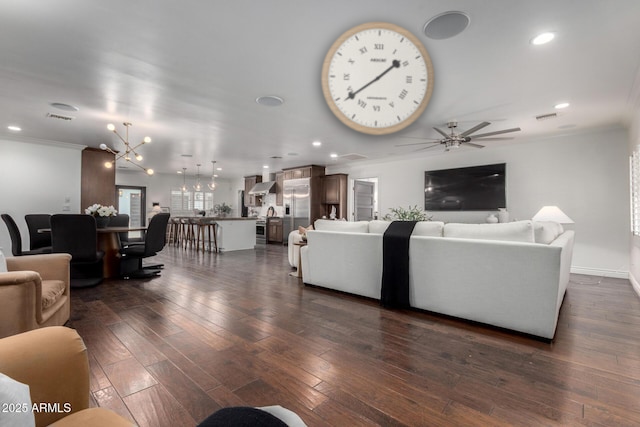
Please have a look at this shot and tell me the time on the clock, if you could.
1:39
